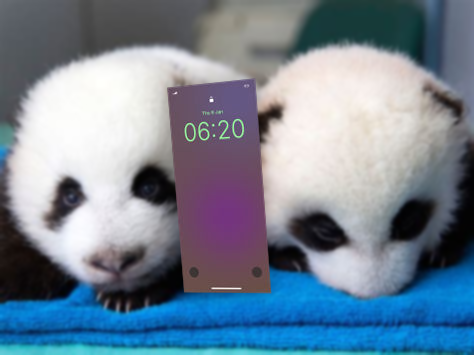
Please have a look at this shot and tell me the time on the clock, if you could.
6:20
